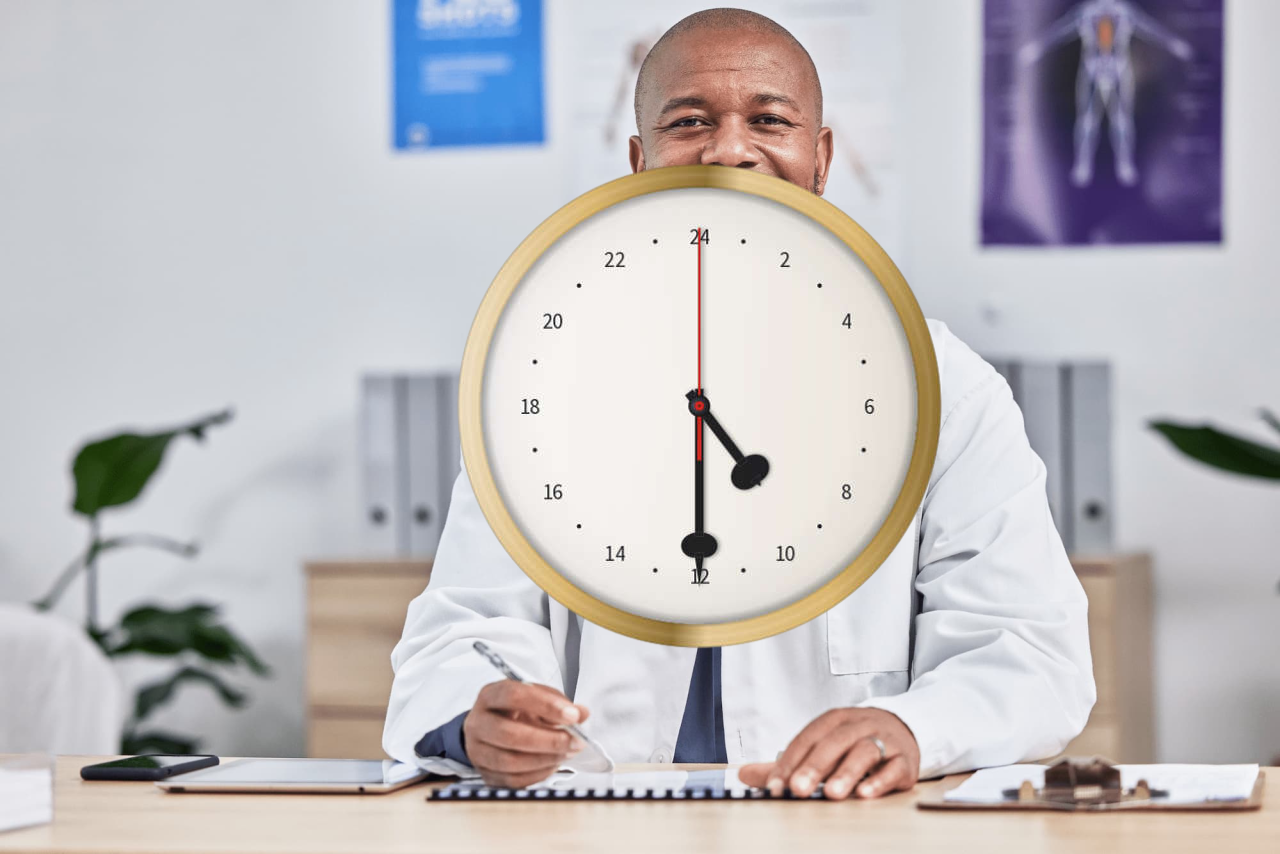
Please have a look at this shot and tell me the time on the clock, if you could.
9:30:00
